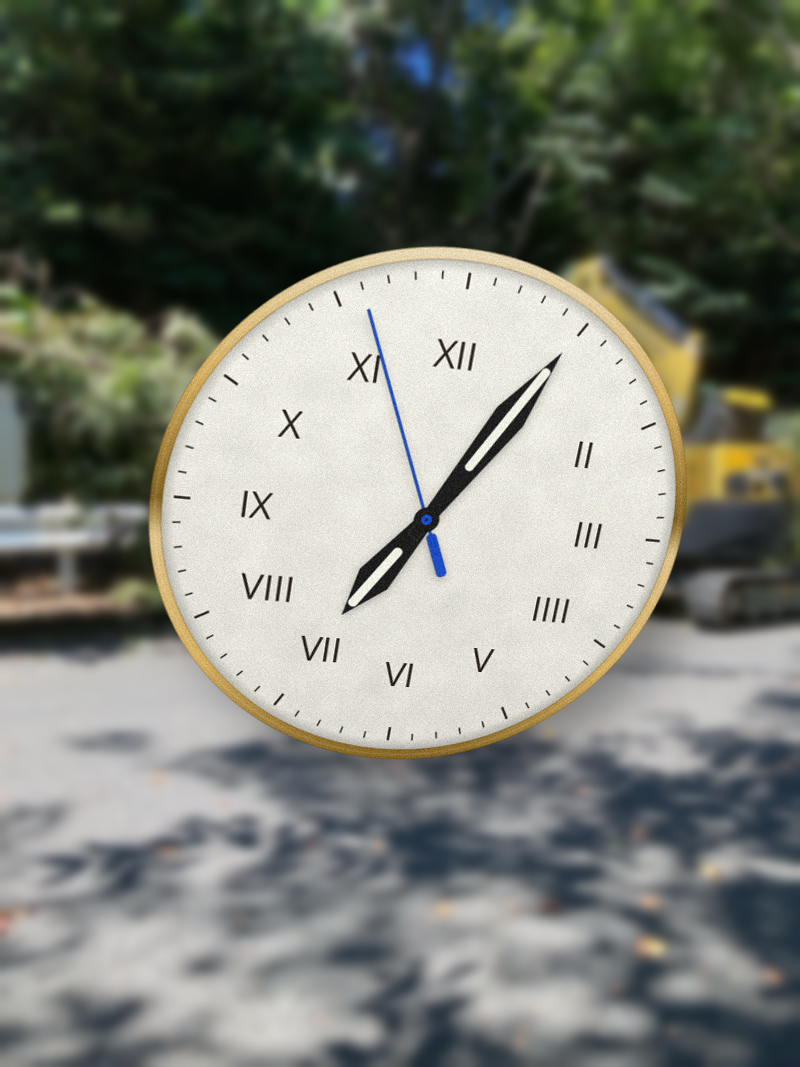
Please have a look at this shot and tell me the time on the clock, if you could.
7:04:56
